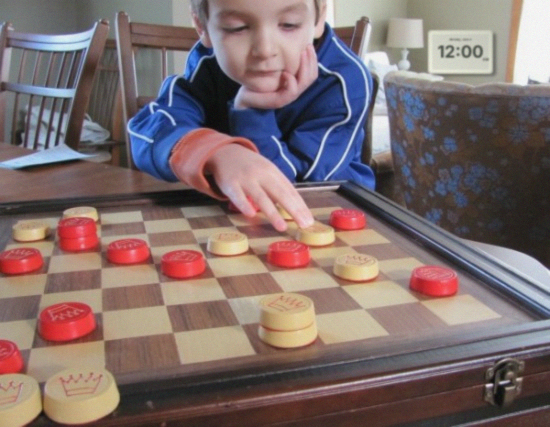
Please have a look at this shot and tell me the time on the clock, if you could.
12:00
